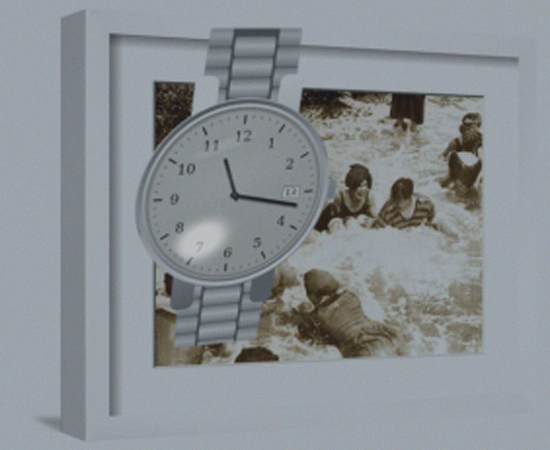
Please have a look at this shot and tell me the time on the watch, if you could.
11:17
